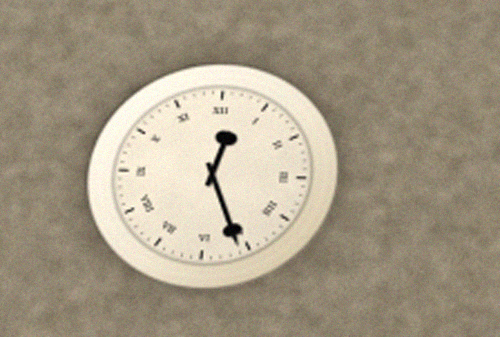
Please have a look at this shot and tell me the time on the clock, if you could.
12:26
